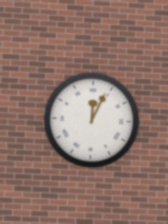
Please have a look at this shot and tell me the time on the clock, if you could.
12:04
